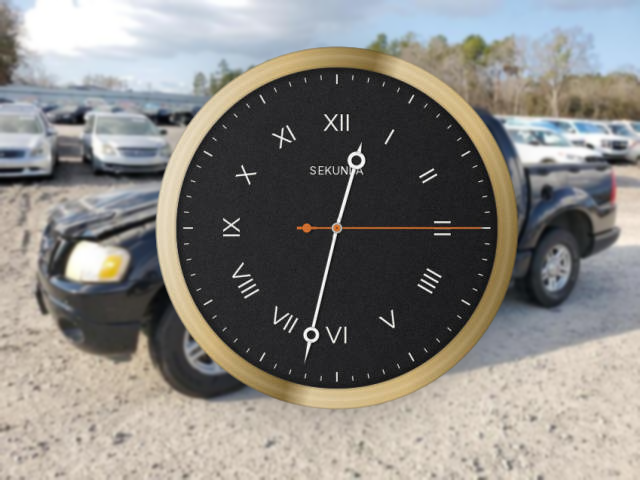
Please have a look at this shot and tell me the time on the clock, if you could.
12:32:15
